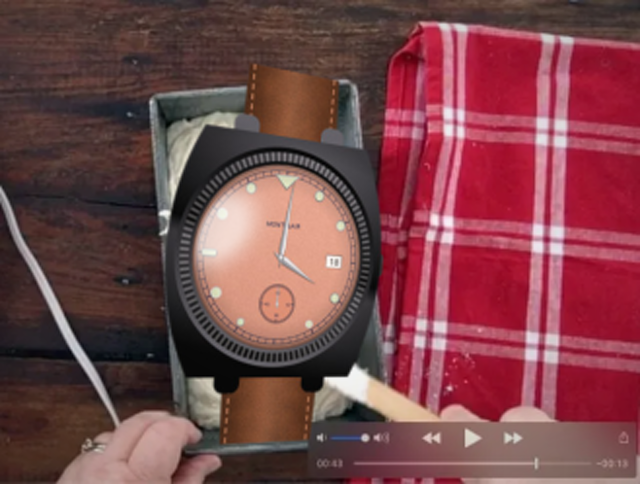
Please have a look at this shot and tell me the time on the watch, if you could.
4:01
